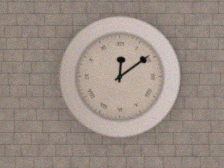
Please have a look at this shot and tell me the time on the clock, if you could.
12:09
